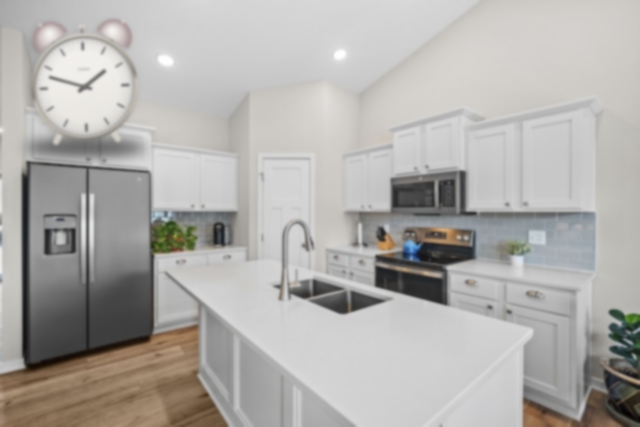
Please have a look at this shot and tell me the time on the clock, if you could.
1:48
